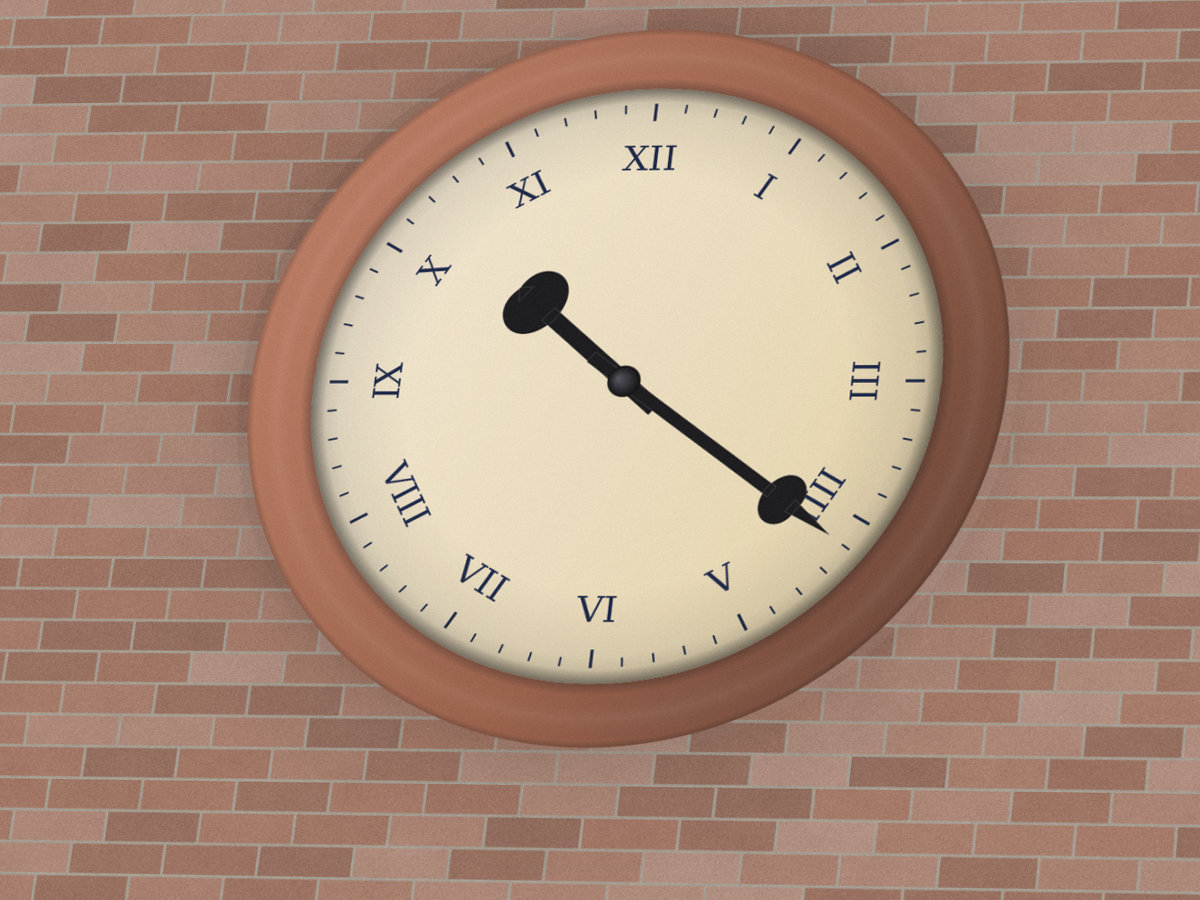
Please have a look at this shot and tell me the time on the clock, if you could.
10:21
